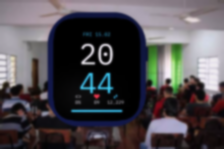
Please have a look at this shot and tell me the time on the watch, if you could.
20:44
